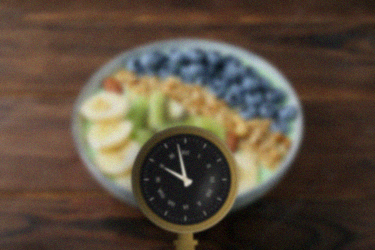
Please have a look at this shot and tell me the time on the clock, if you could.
9:58
